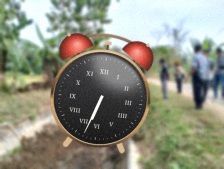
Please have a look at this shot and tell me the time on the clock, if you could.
6:33
